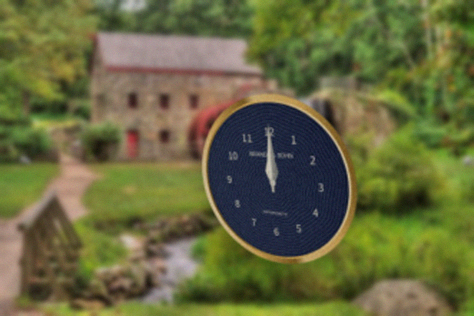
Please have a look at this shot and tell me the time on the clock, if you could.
12:00
